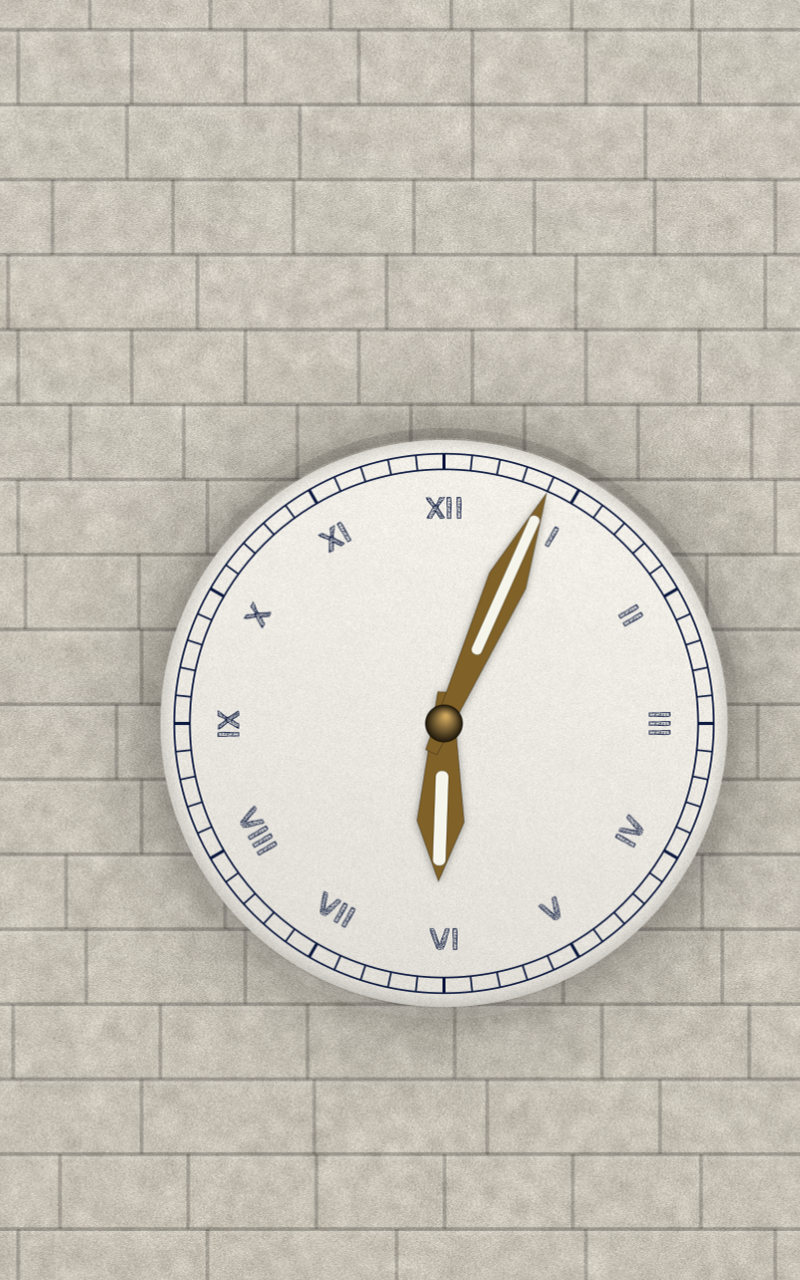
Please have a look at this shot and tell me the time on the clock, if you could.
6:04
